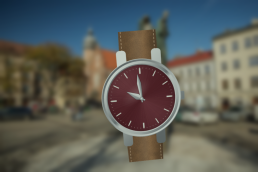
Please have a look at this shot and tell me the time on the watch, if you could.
9:59
